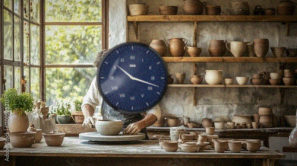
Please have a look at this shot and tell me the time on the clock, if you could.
10:18
